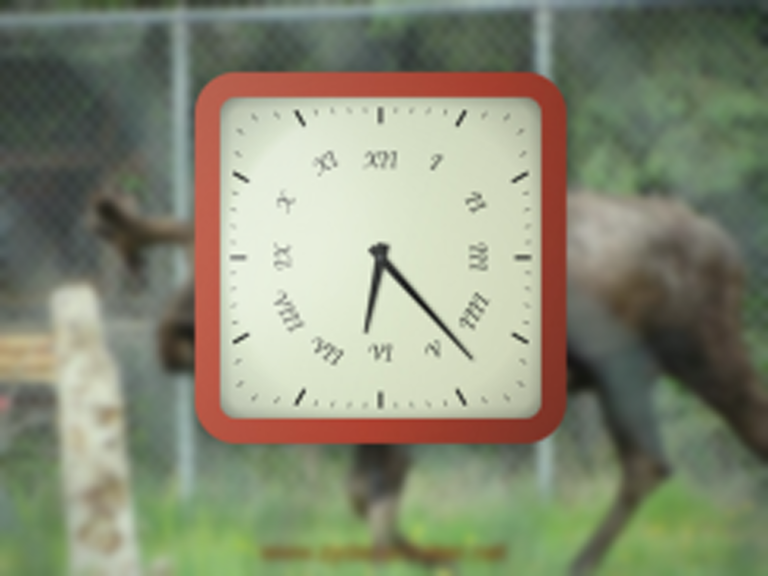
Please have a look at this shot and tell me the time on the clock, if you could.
6:23
